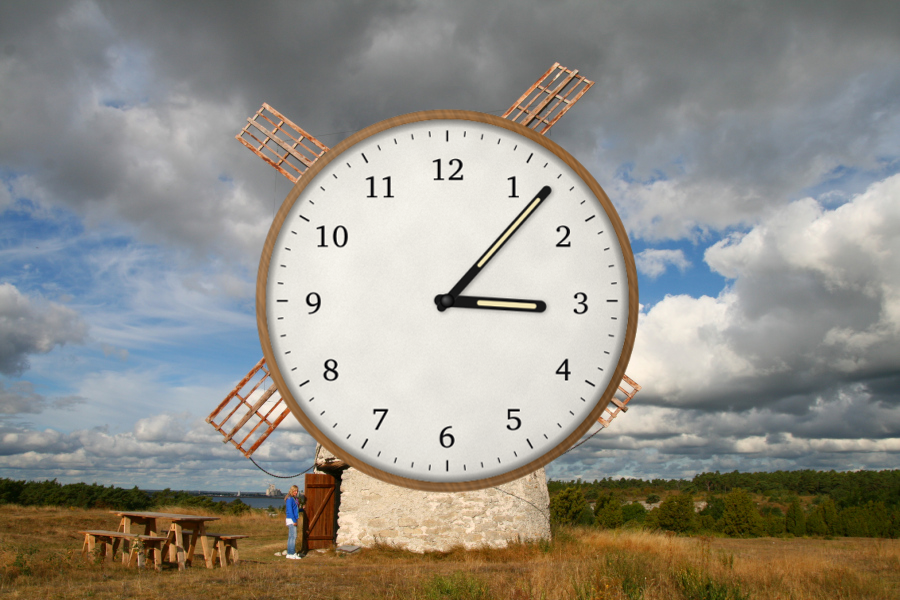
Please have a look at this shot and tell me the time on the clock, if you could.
3:07
